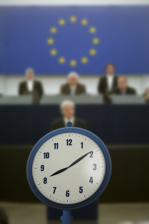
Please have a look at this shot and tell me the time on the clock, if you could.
8:09
